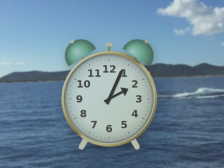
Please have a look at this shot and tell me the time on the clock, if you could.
2:04
